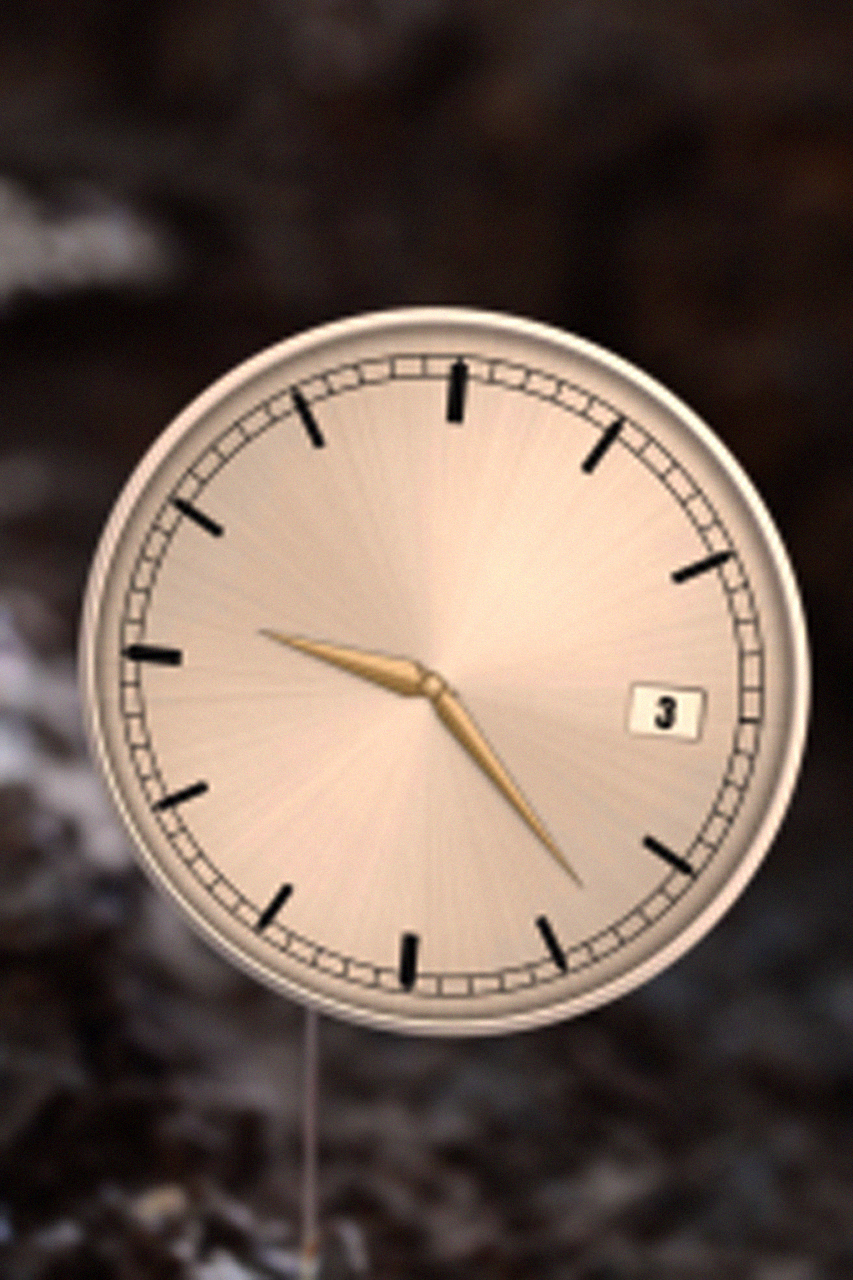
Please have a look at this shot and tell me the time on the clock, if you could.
9:23
